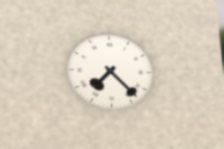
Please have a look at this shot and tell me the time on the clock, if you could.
7:23
